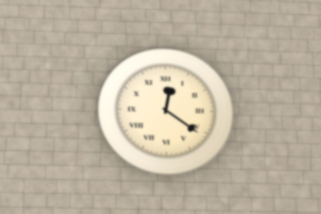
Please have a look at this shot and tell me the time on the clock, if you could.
12:21
